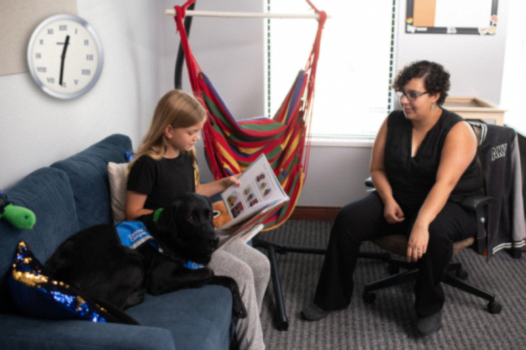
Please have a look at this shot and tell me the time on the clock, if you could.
12:31
